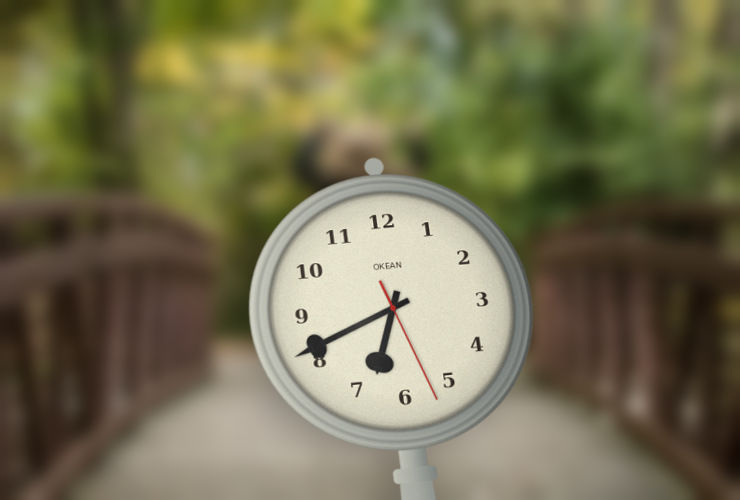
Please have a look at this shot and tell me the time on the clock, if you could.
6:41:27
